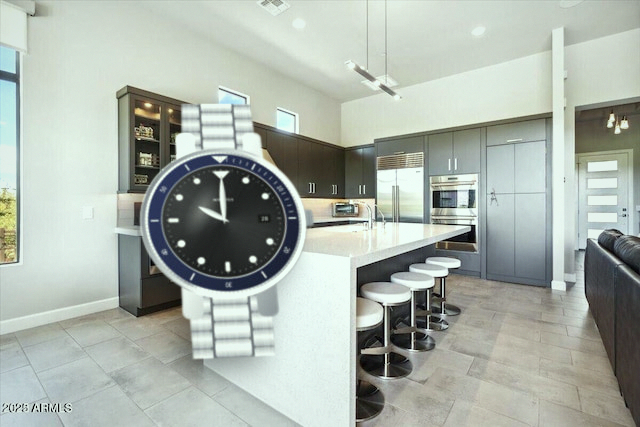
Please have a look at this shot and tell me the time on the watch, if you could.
10:00
